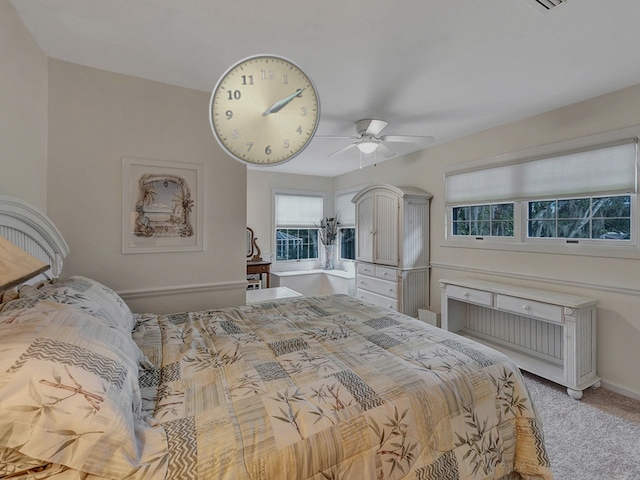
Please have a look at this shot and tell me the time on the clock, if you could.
2:10
